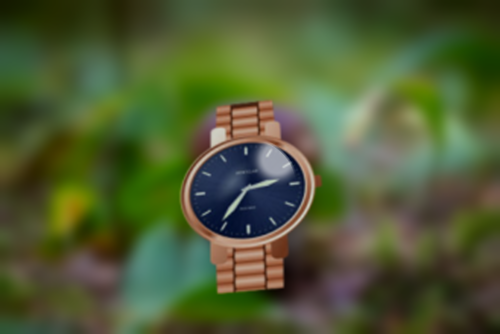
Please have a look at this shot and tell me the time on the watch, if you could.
2:36
